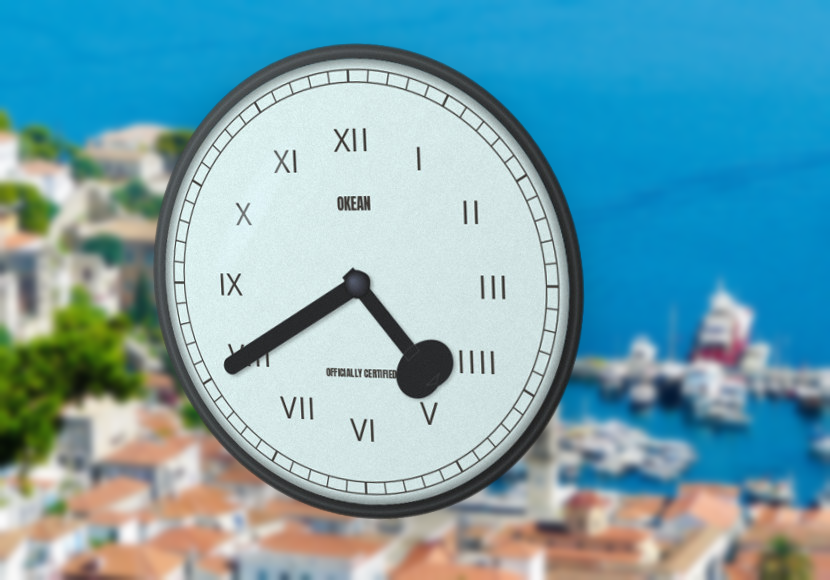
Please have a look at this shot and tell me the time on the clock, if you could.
4:40
